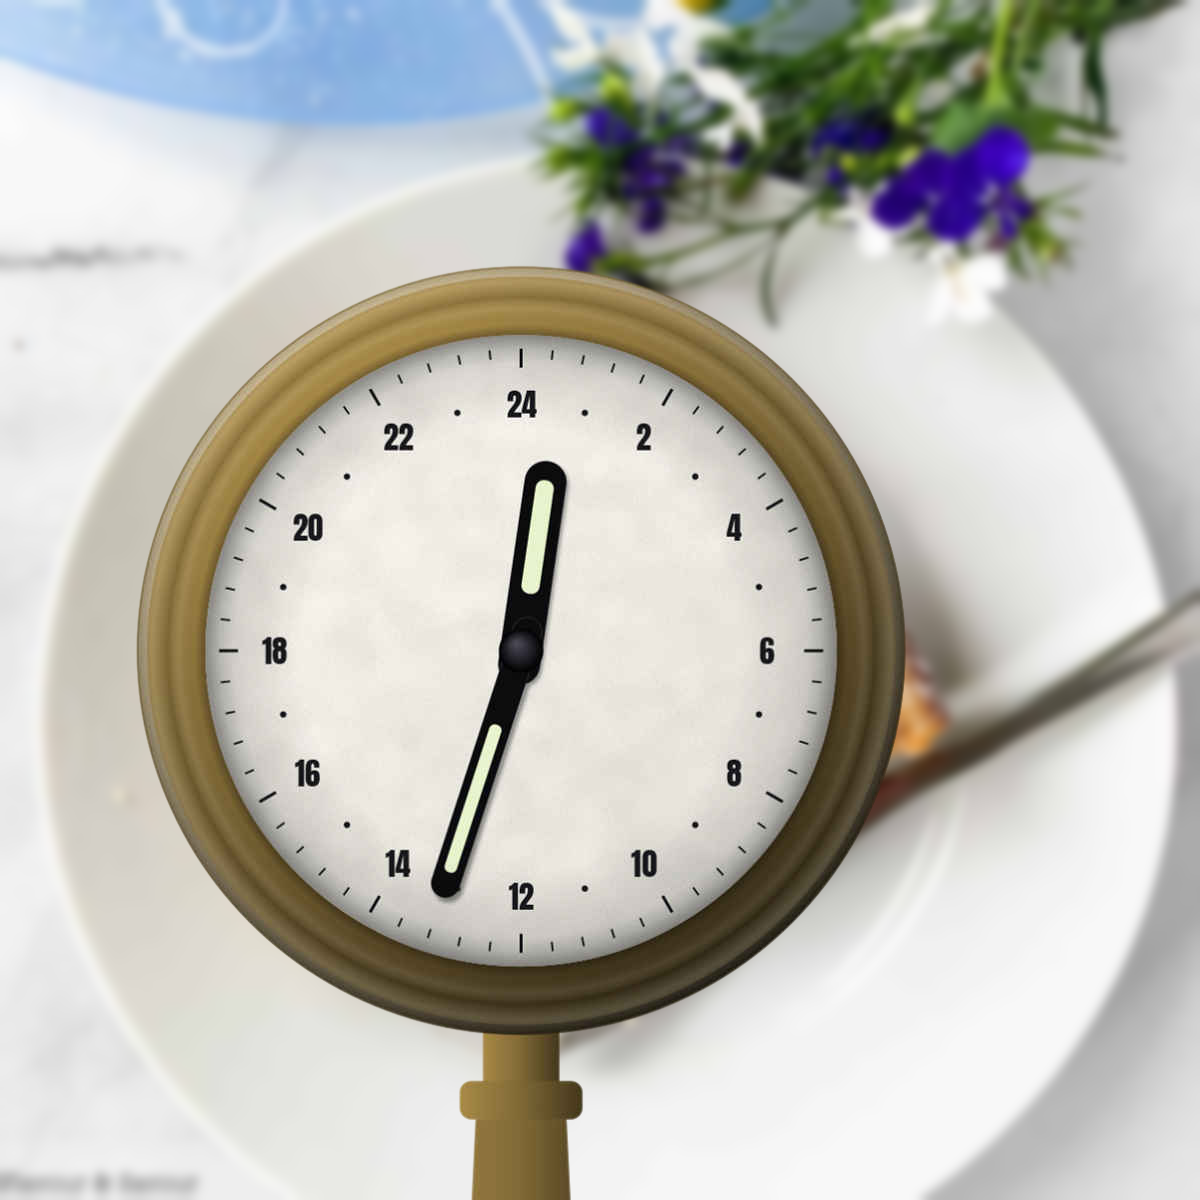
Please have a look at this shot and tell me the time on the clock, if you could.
0:33
